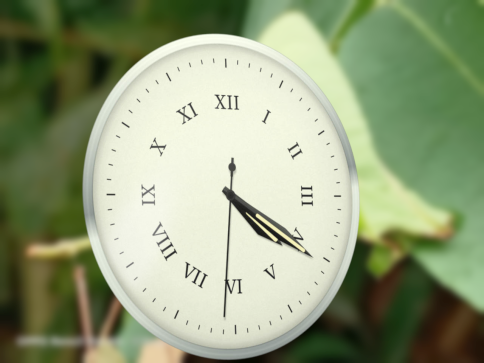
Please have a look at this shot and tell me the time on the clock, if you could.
4:20:31
